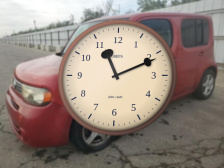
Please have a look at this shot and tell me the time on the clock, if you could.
11:11
